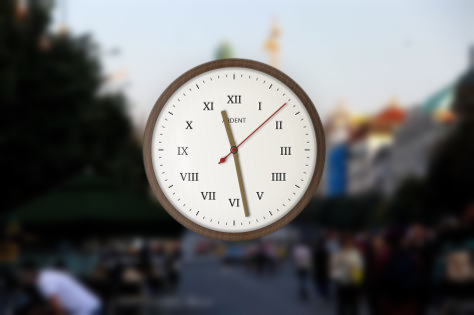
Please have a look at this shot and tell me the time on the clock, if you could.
11:28:08
